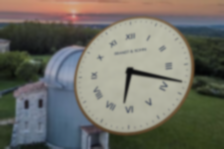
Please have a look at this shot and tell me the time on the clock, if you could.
6:18
